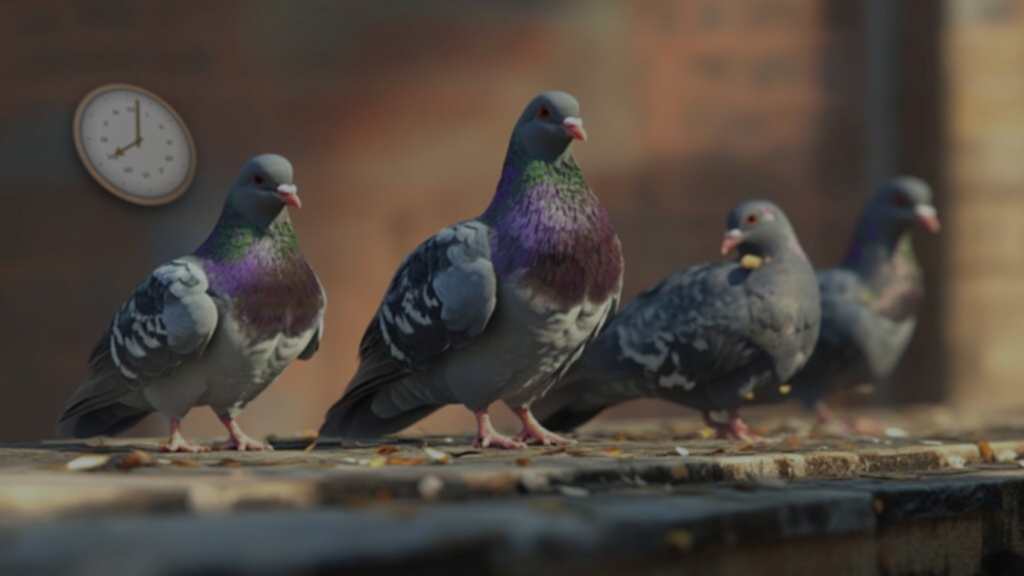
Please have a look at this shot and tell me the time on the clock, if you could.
8:02
